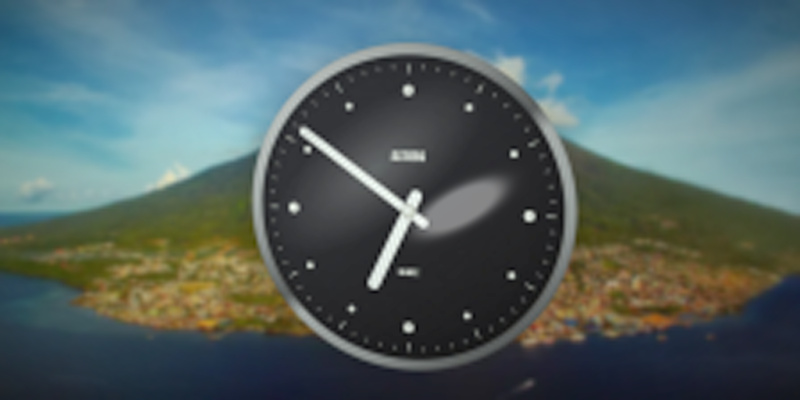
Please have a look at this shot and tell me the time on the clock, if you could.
6:51
